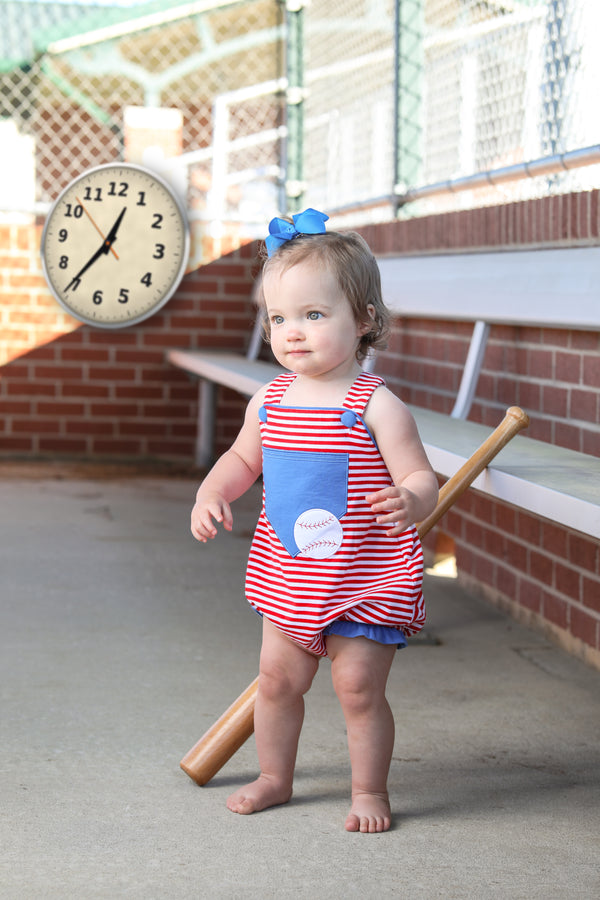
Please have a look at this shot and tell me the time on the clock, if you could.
12:35:52
